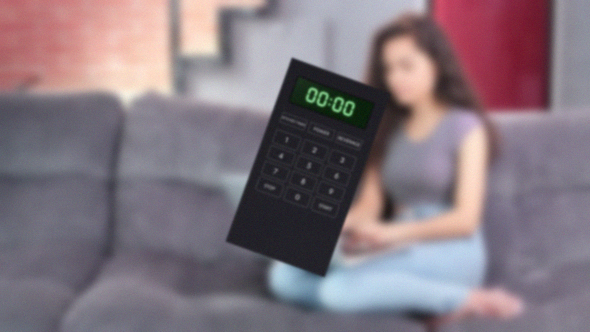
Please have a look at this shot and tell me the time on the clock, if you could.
0:00
